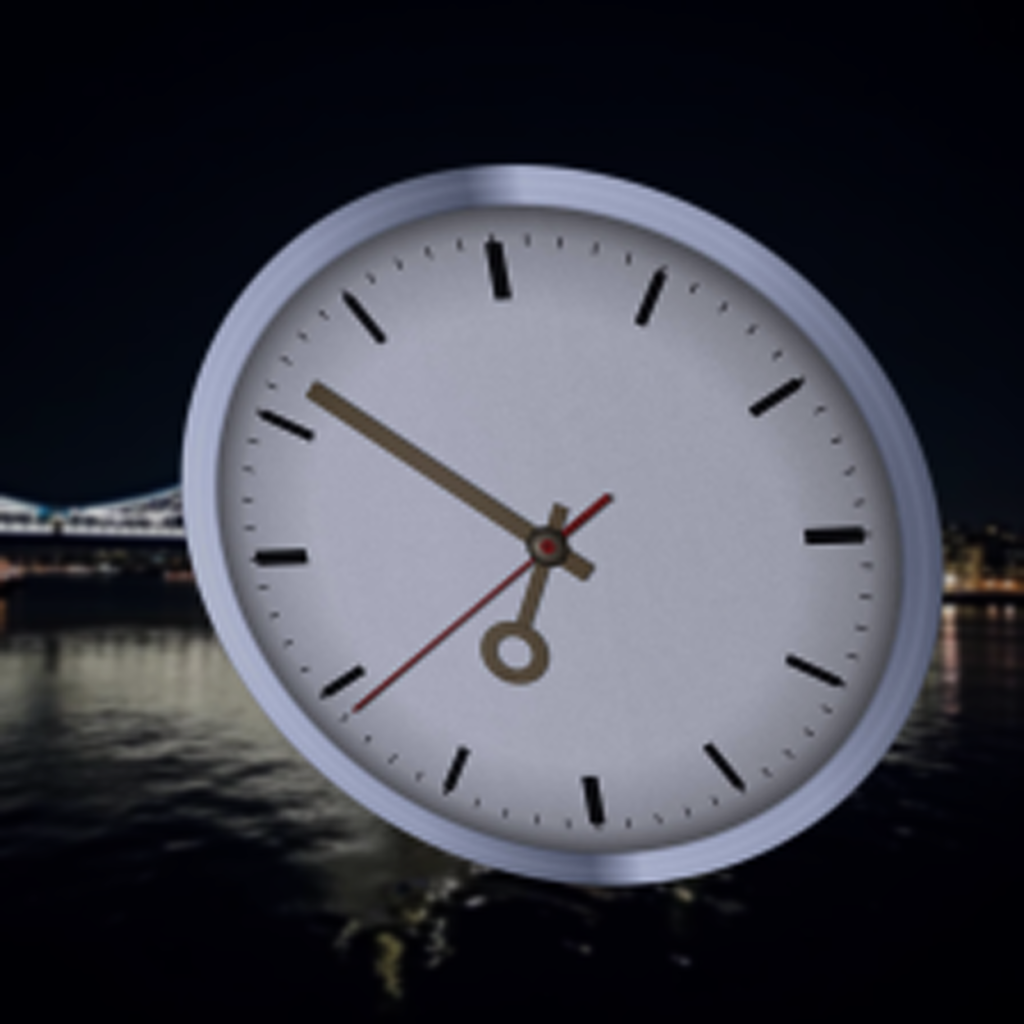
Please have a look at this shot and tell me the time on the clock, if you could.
6:51:39
